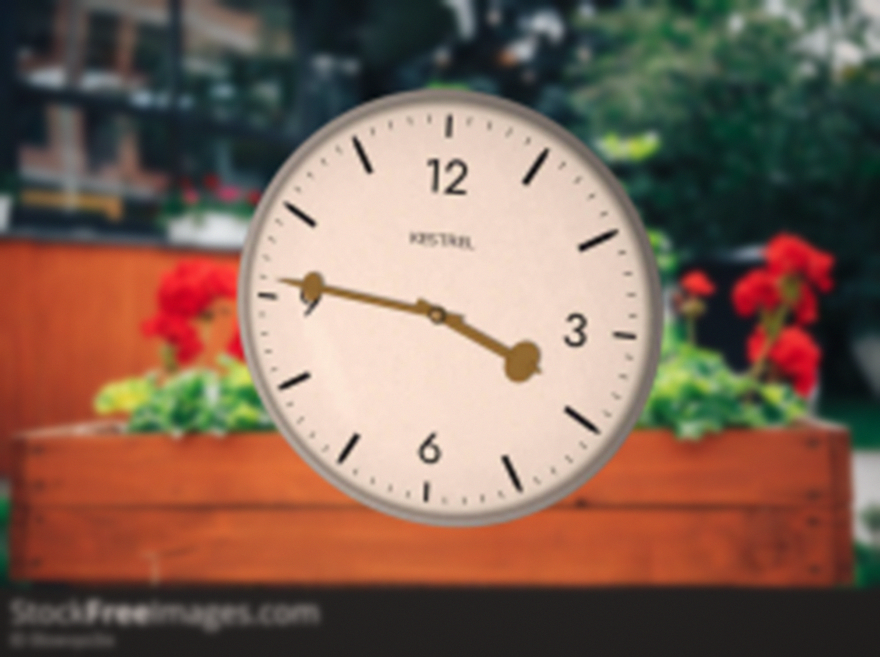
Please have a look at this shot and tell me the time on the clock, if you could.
3:46
